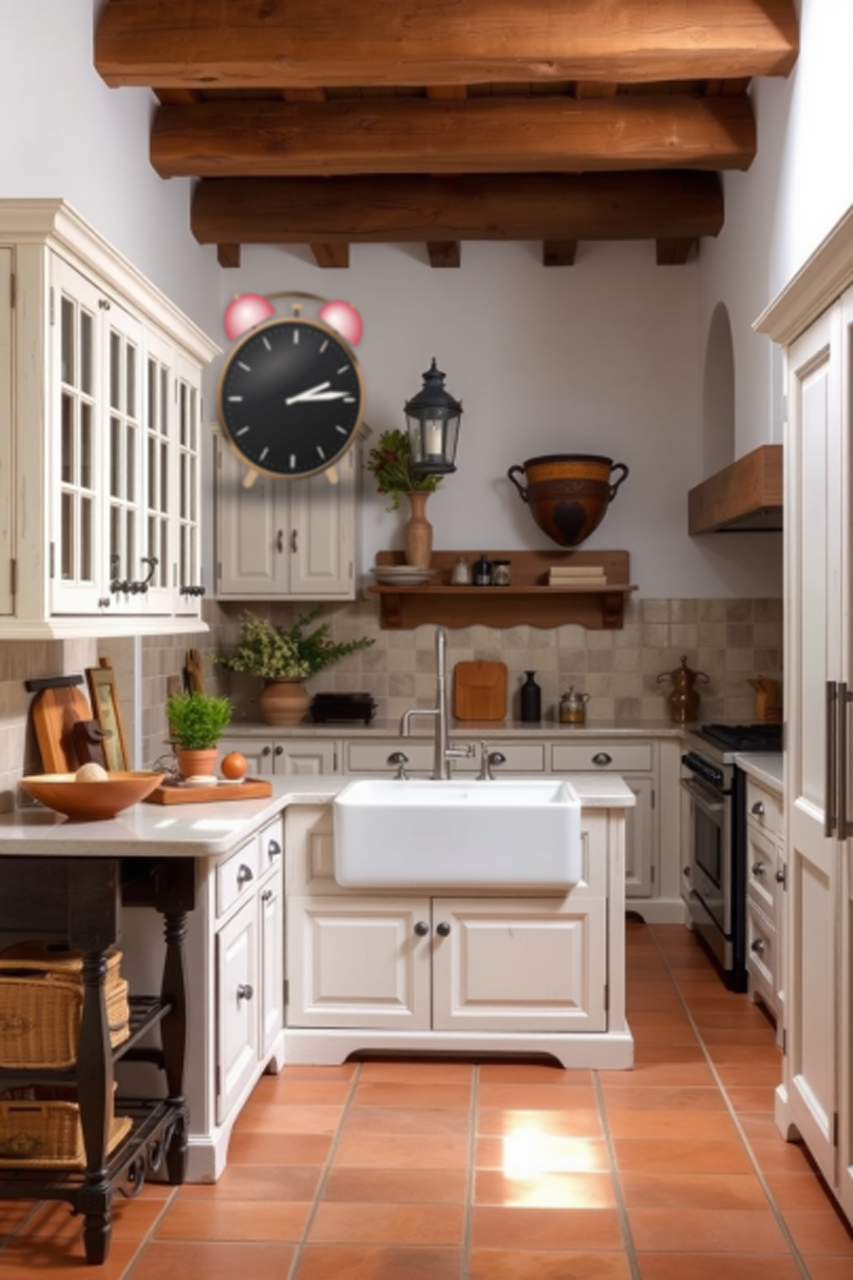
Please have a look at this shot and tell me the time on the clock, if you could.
2:14
